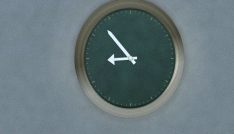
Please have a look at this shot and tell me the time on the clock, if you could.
8:53
